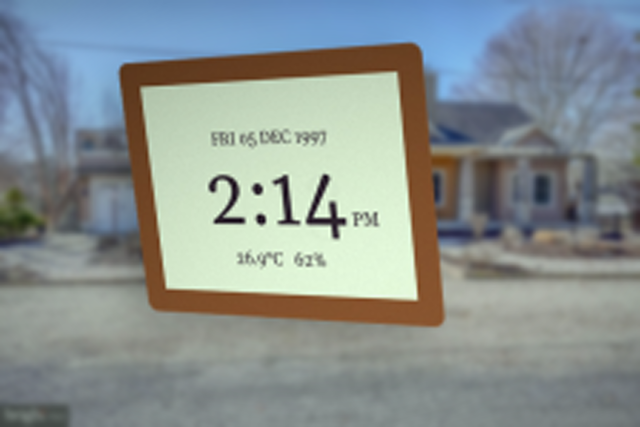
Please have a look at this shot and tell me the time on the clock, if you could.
2:14
